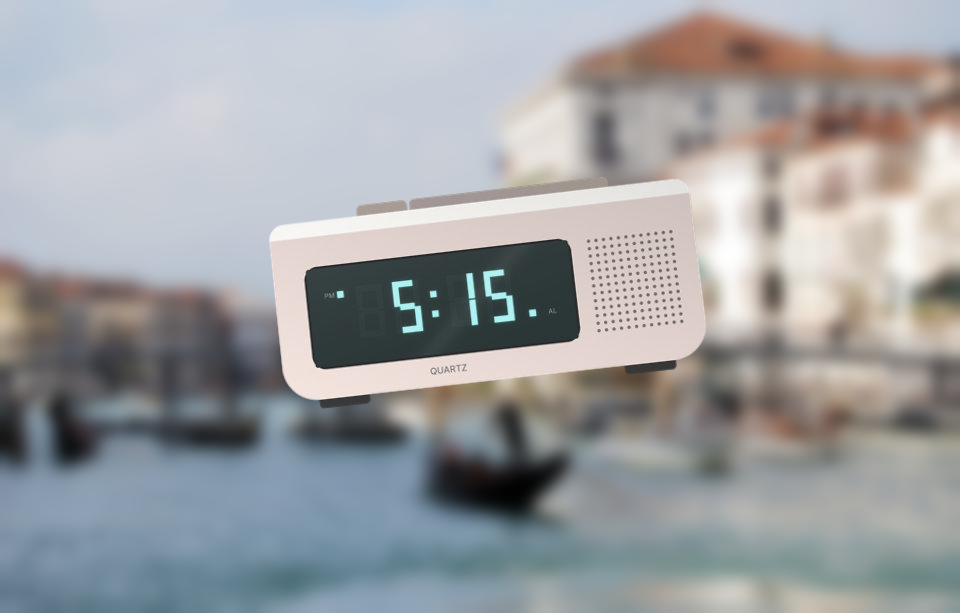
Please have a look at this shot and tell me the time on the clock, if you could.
5:15
